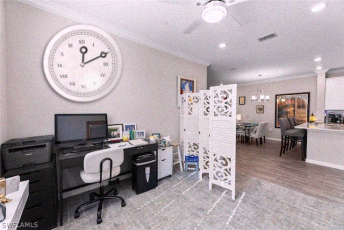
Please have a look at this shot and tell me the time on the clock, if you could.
12:11
